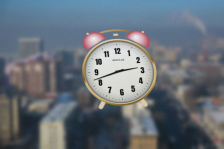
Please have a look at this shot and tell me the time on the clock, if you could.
2:42
